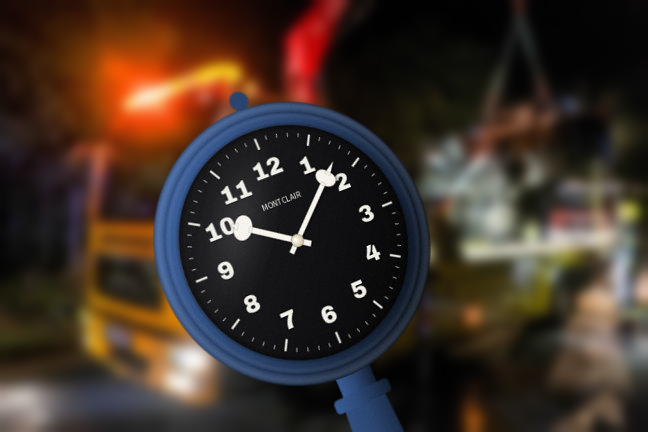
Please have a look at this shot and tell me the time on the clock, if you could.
10:08
